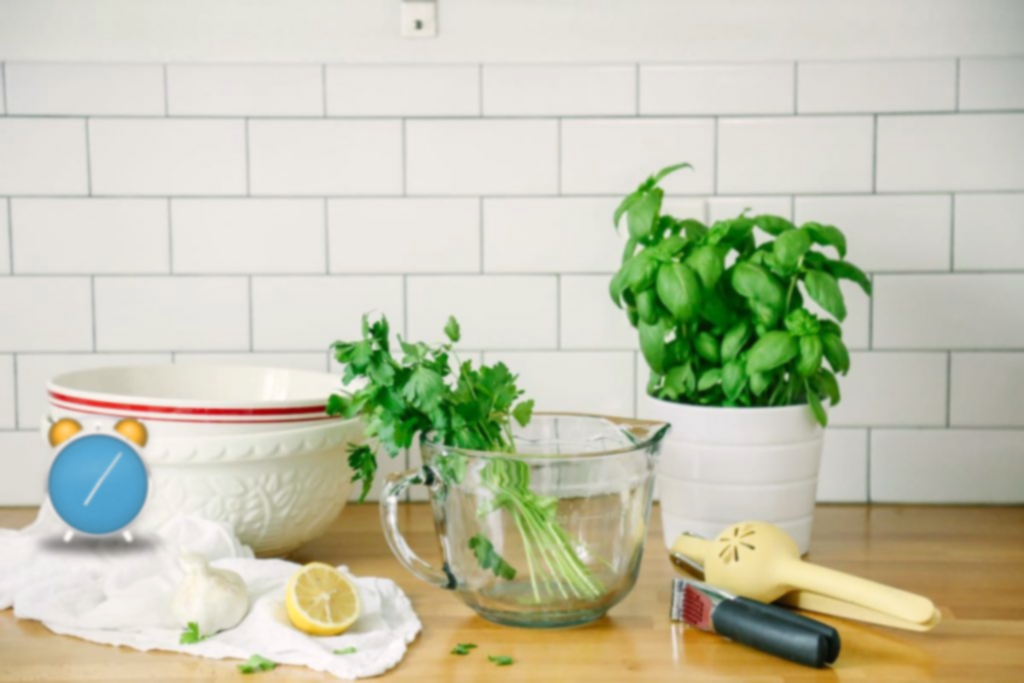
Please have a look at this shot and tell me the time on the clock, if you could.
7:06
